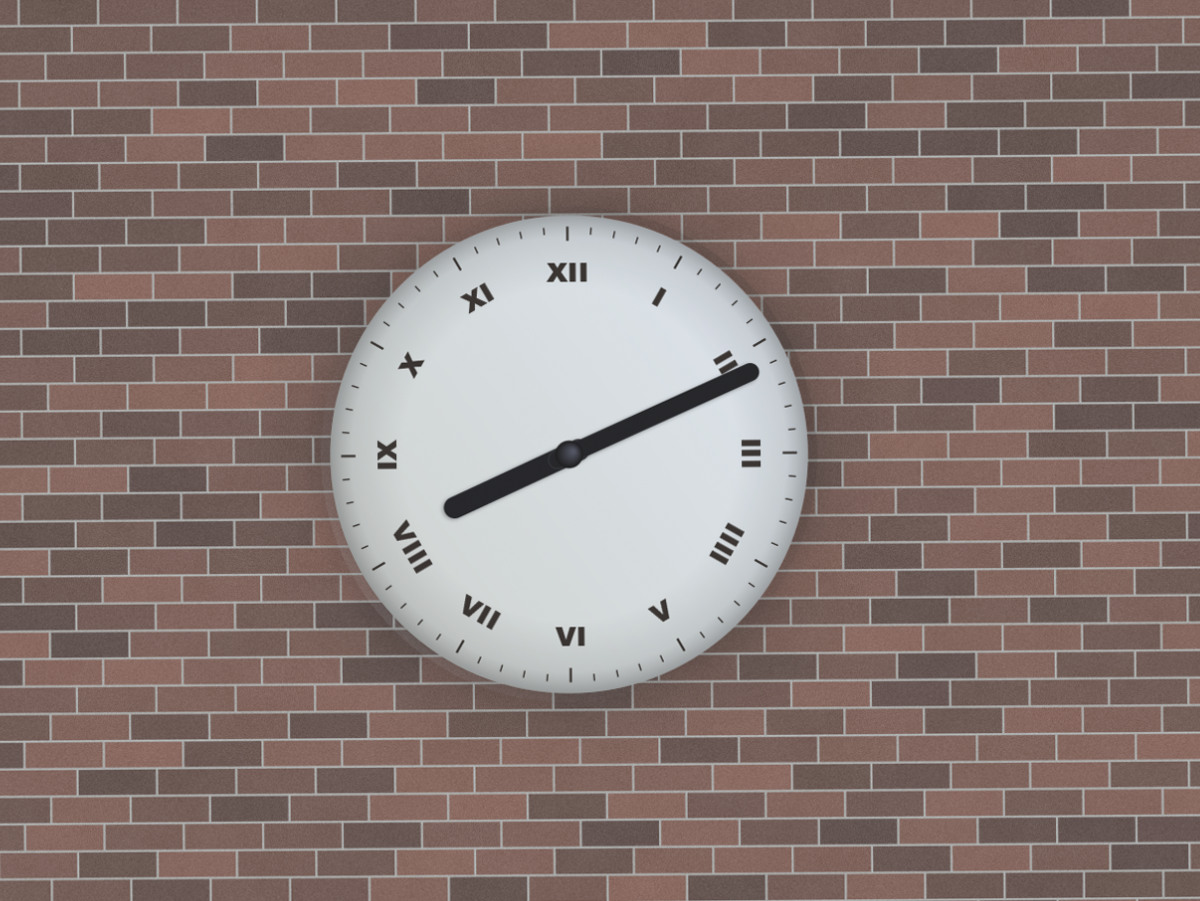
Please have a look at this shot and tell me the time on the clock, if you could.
8:11
